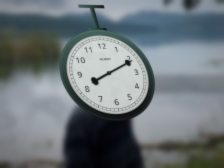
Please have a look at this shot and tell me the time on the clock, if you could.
8:11
